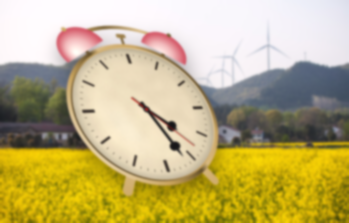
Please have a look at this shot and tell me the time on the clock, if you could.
4:26:23
